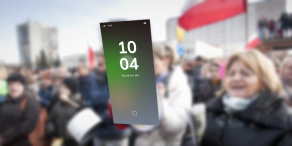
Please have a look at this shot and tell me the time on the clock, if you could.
10:04
